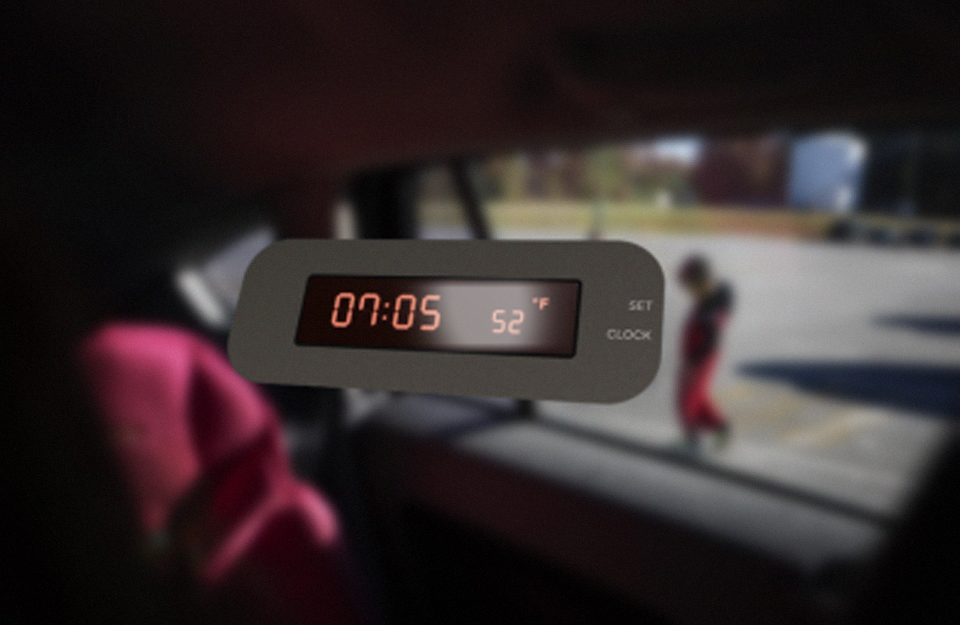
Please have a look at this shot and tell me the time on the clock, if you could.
7:05
